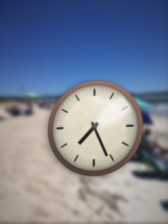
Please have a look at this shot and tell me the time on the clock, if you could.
7:26
